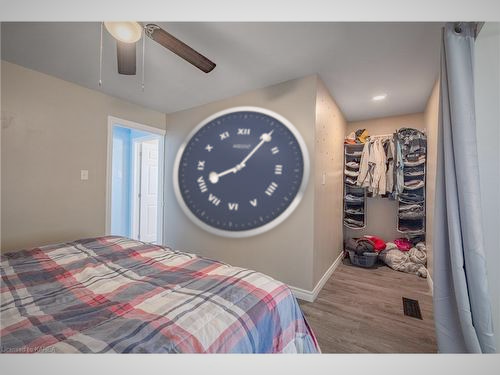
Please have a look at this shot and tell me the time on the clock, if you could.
8:06
